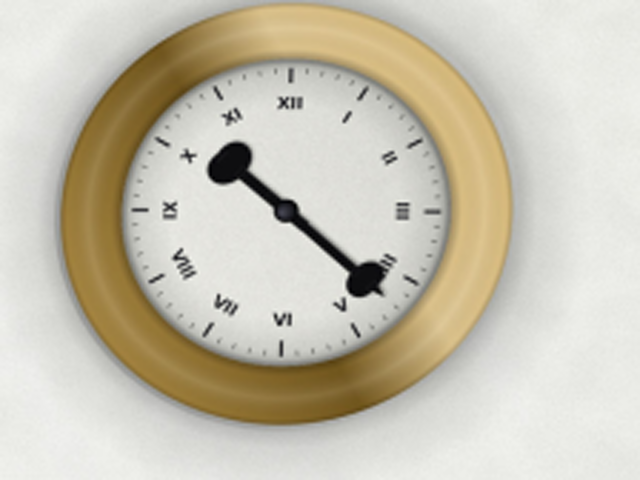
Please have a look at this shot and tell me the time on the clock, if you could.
10:22
